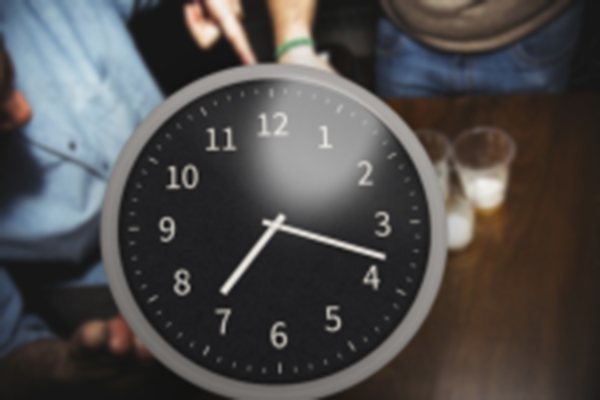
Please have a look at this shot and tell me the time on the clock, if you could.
7:18
